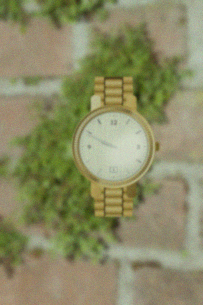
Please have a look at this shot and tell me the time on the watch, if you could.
9:49
